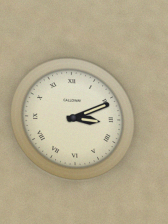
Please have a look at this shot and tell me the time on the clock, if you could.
3:11
